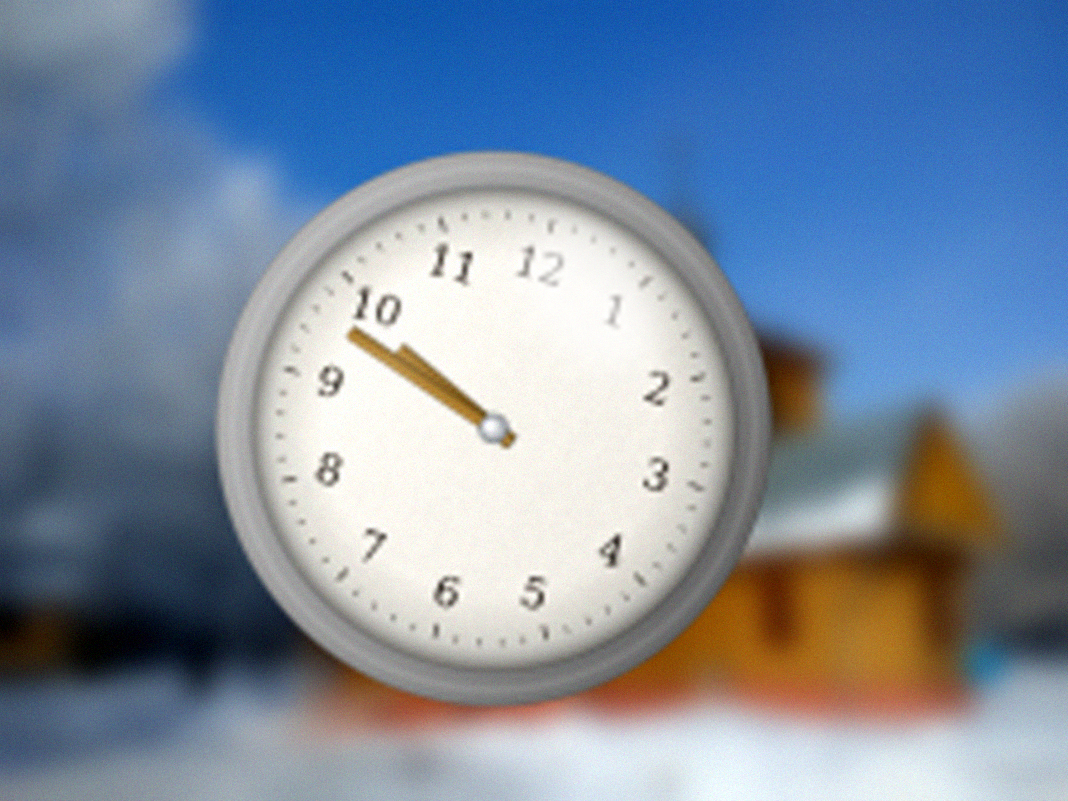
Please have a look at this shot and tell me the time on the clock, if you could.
9:48
